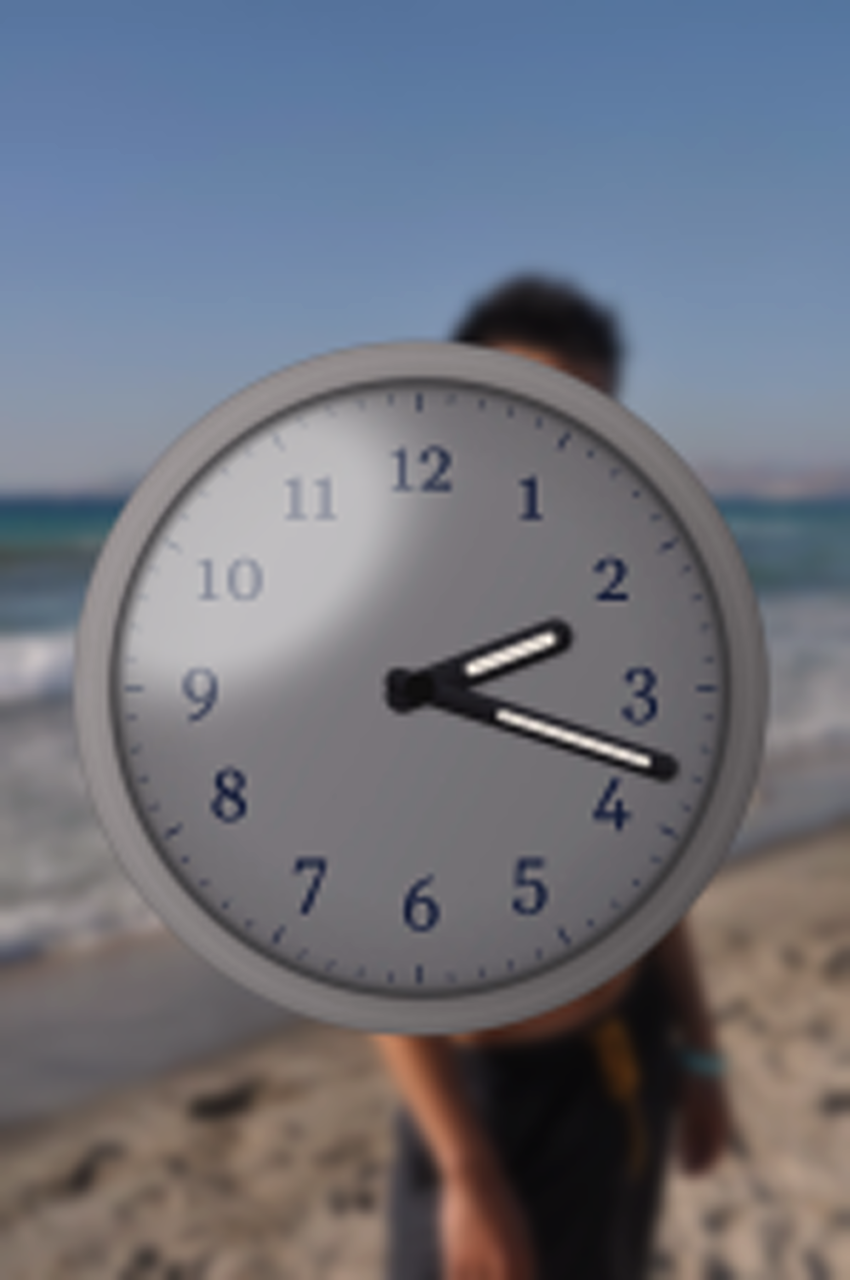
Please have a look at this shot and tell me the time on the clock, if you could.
2:18
